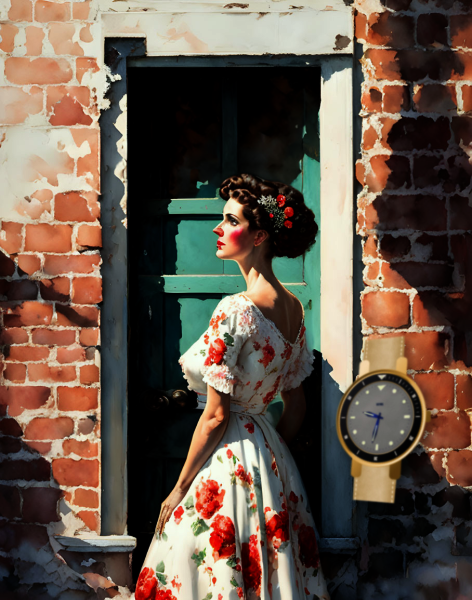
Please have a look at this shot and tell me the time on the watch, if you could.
9:32
